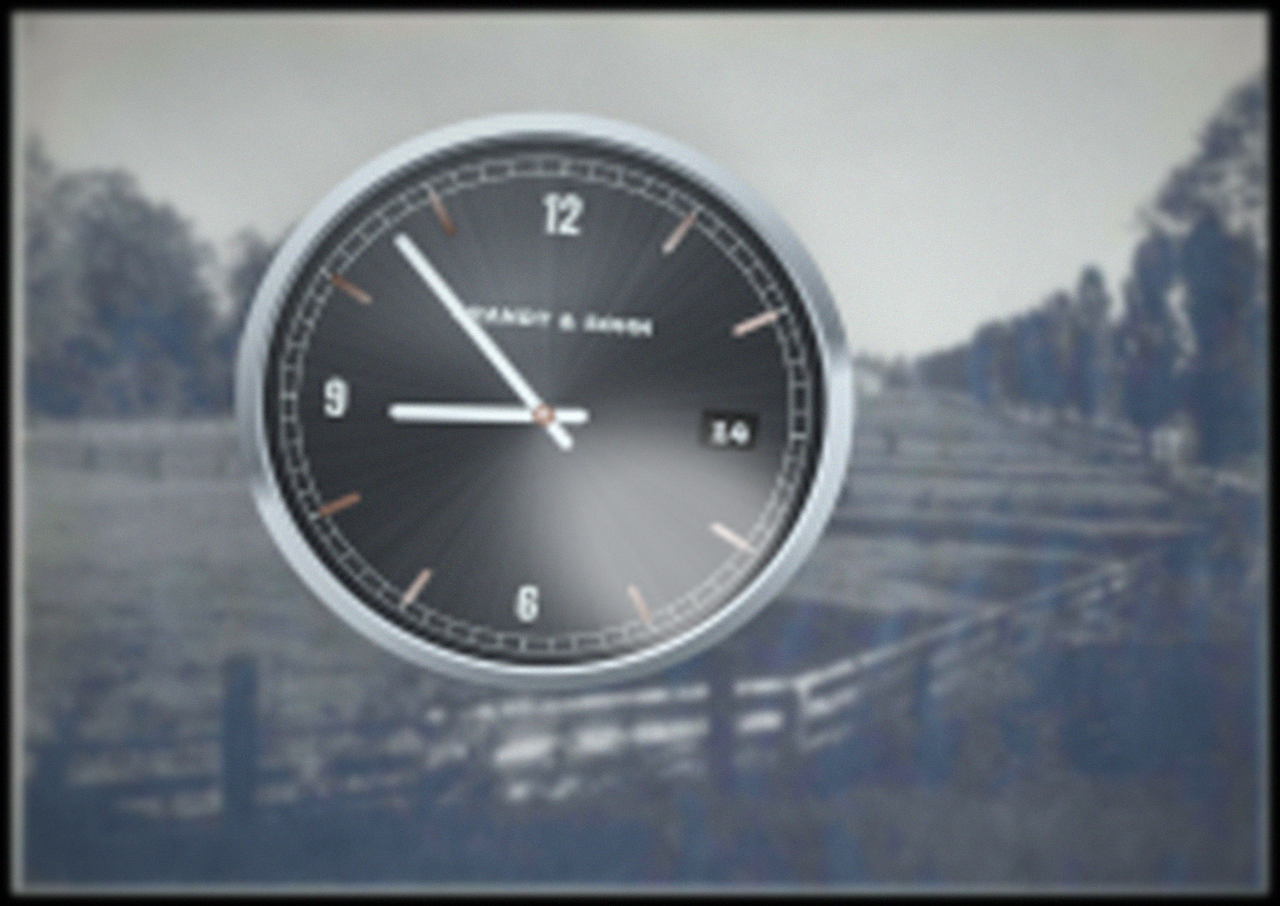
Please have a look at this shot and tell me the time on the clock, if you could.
8:53
